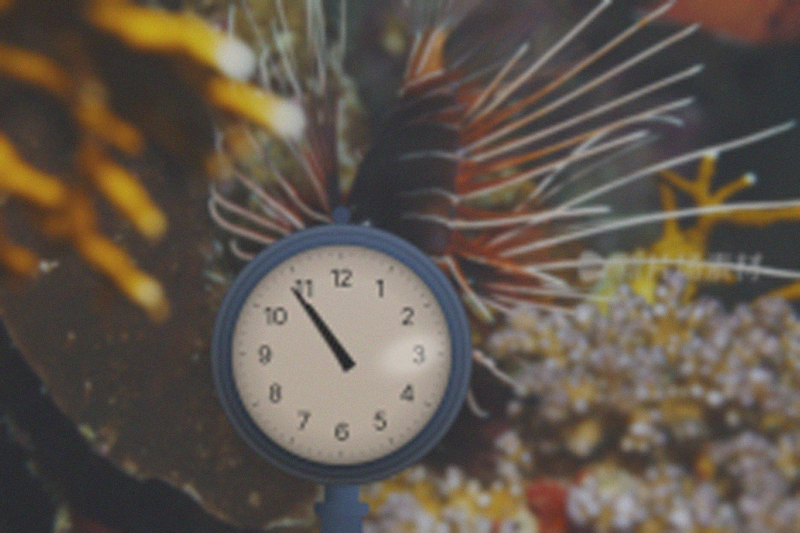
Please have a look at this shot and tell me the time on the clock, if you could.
10:54
